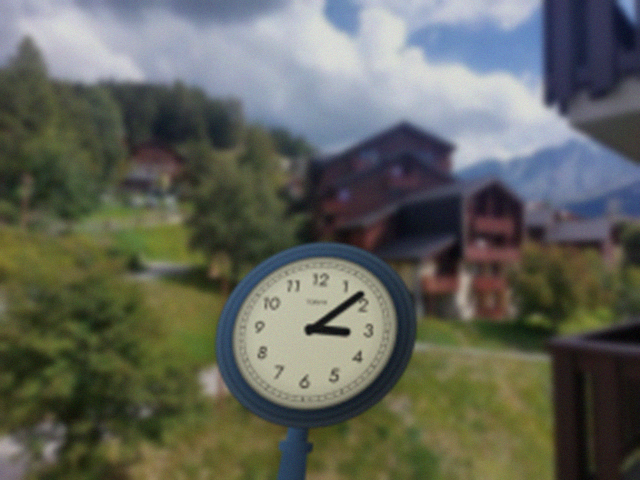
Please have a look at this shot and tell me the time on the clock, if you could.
3:08
